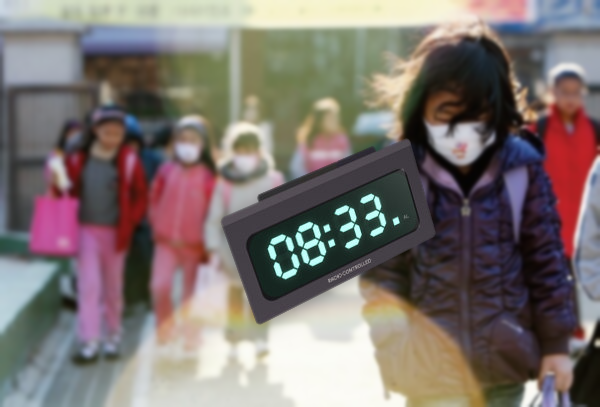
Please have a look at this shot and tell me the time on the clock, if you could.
8:33
